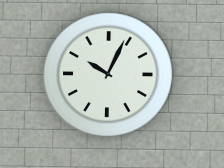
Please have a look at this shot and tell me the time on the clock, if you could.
10:04
